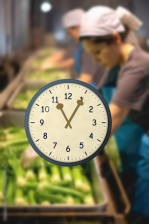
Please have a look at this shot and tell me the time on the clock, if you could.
11:05
